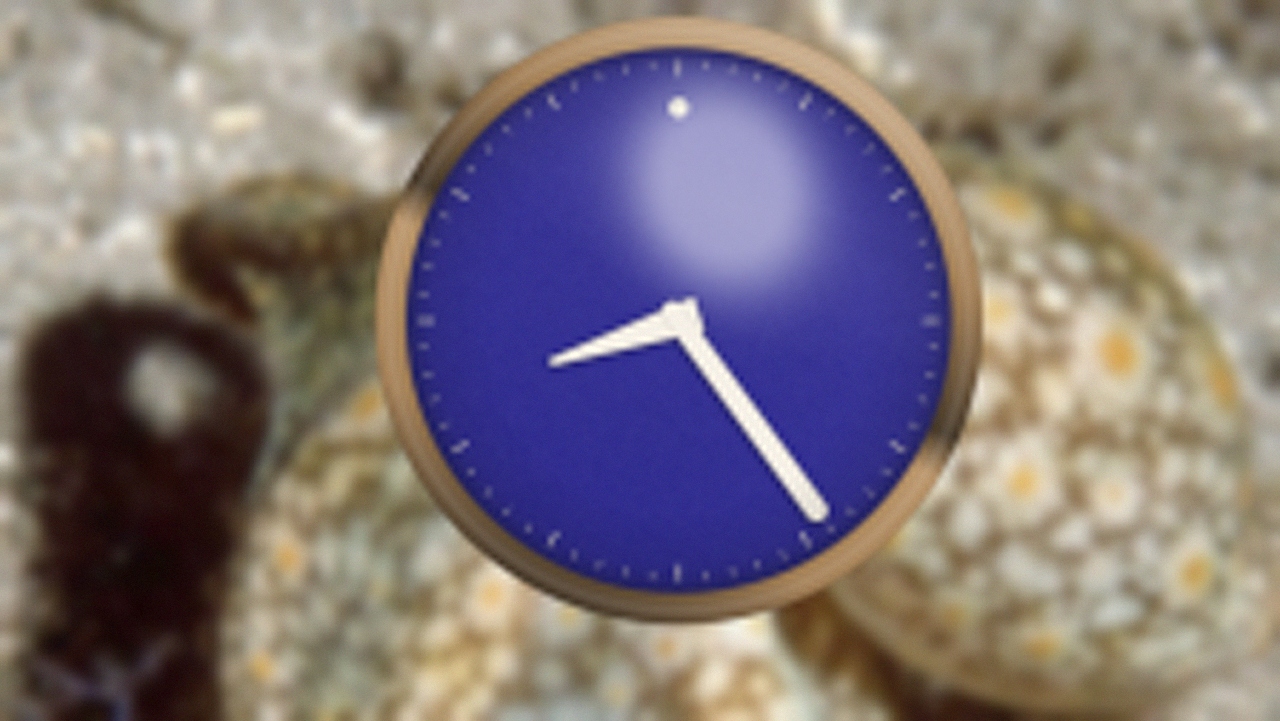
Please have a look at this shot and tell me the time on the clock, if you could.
8:24
